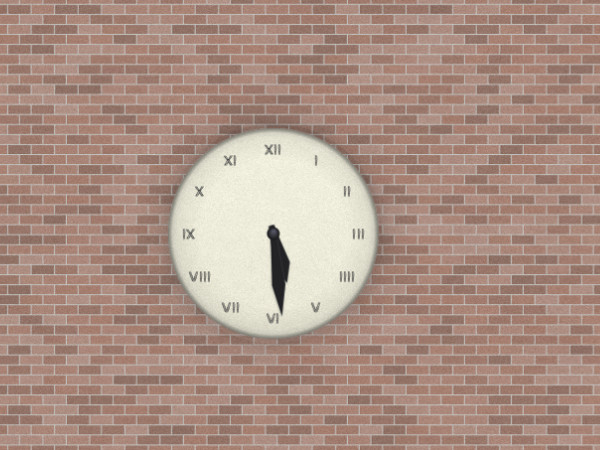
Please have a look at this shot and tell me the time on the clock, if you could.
5:29
